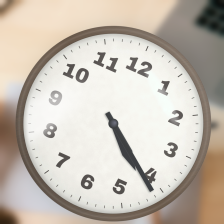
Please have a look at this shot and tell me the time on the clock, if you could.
4:21
